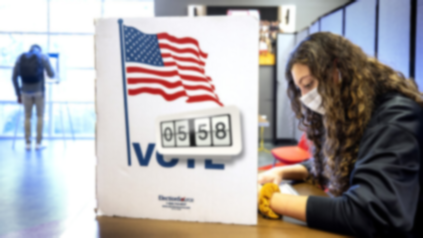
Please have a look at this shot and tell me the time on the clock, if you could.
5:58
